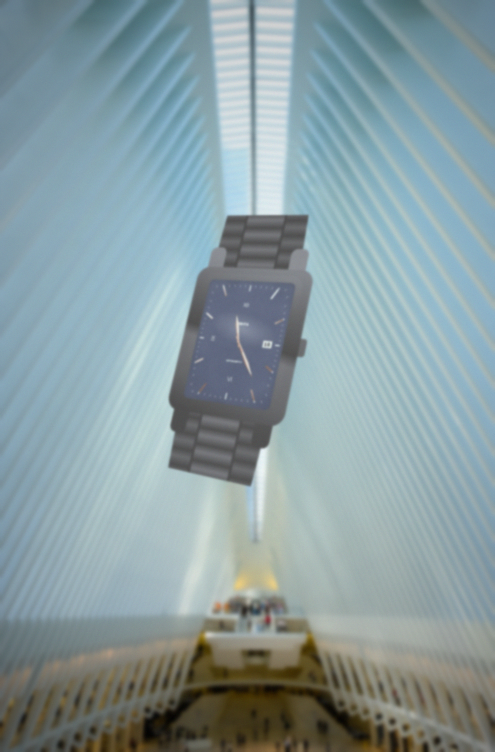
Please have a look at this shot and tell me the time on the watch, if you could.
11:24
